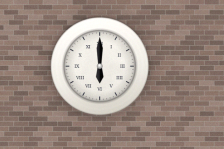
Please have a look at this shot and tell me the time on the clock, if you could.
6:00
